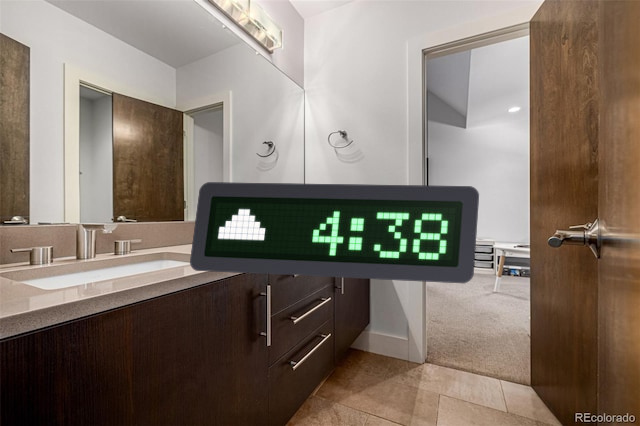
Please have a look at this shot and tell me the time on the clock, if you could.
4:38
